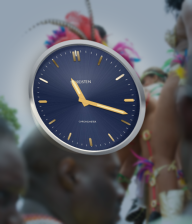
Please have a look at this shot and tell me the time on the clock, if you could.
11:18
